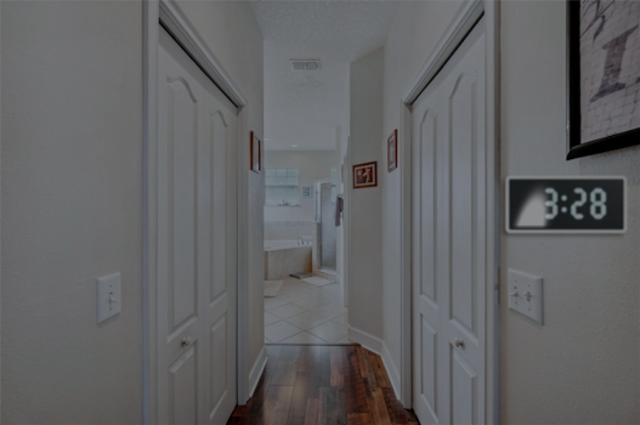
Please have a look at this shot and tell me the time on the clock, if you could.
3:28
